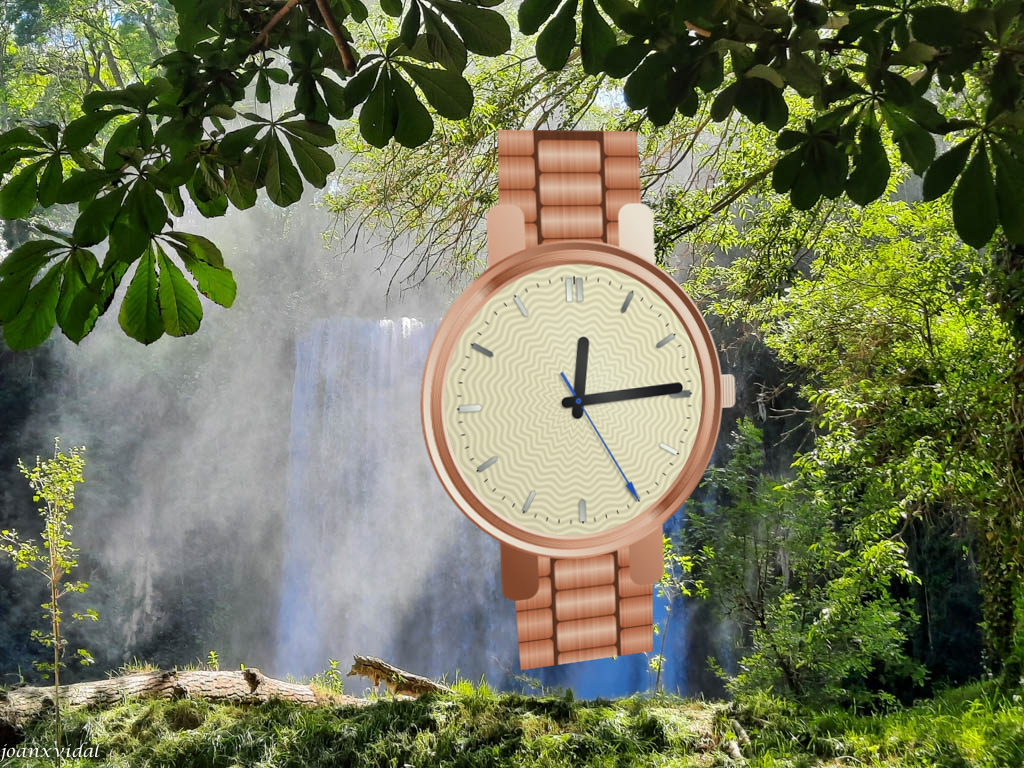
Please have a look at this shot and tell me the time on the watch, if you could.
12:14:25
